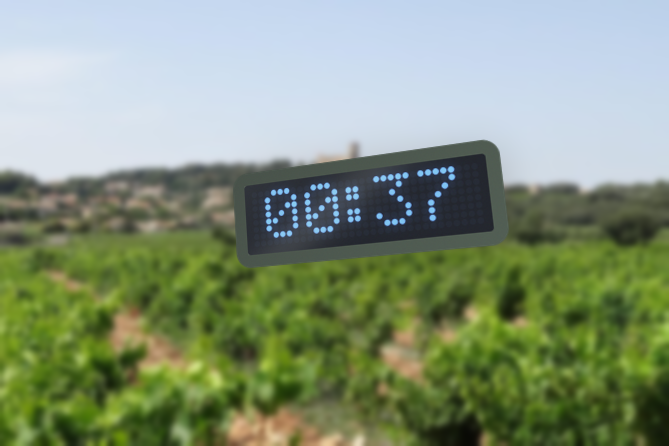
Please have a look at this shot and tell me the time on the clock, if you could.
0:37
